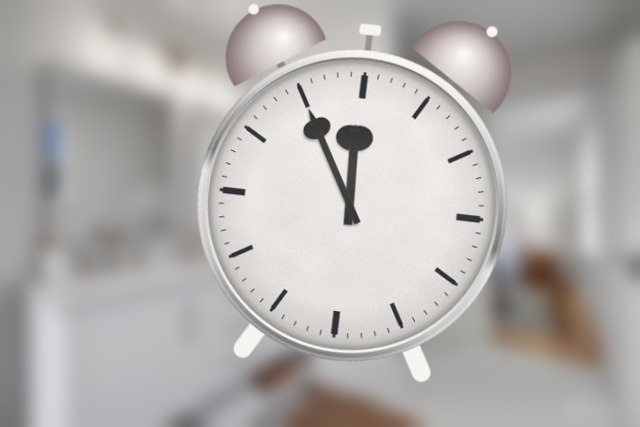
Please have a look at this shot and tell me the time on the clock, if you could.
11:55
